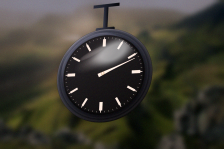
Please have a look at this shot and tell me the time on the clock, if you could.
2:11
